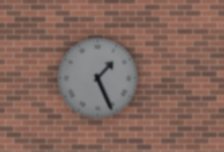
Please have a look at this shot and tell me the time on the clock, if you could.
1:26
